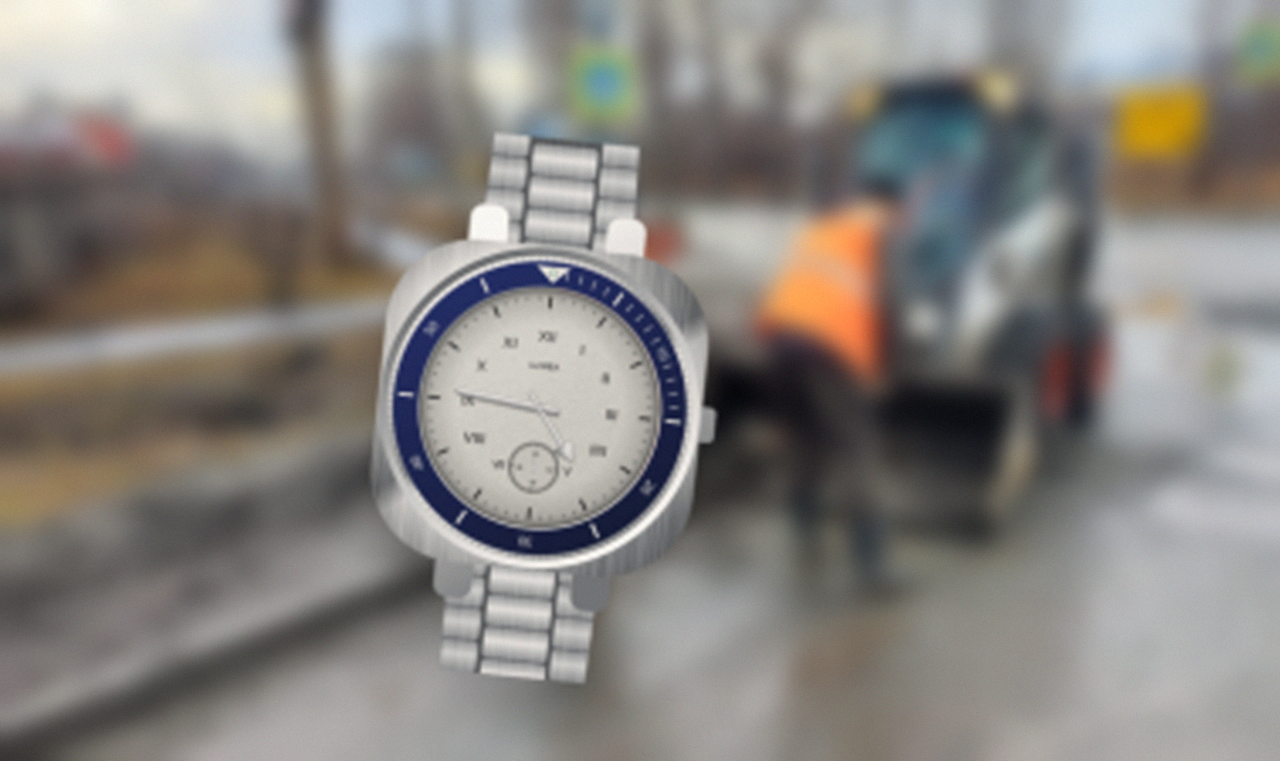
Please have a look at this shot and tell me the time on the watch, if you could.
4:46
